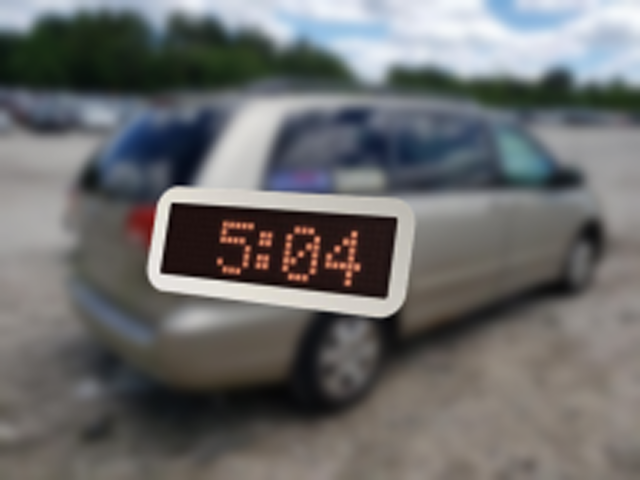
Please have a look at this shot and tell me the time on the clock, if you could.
5:04
